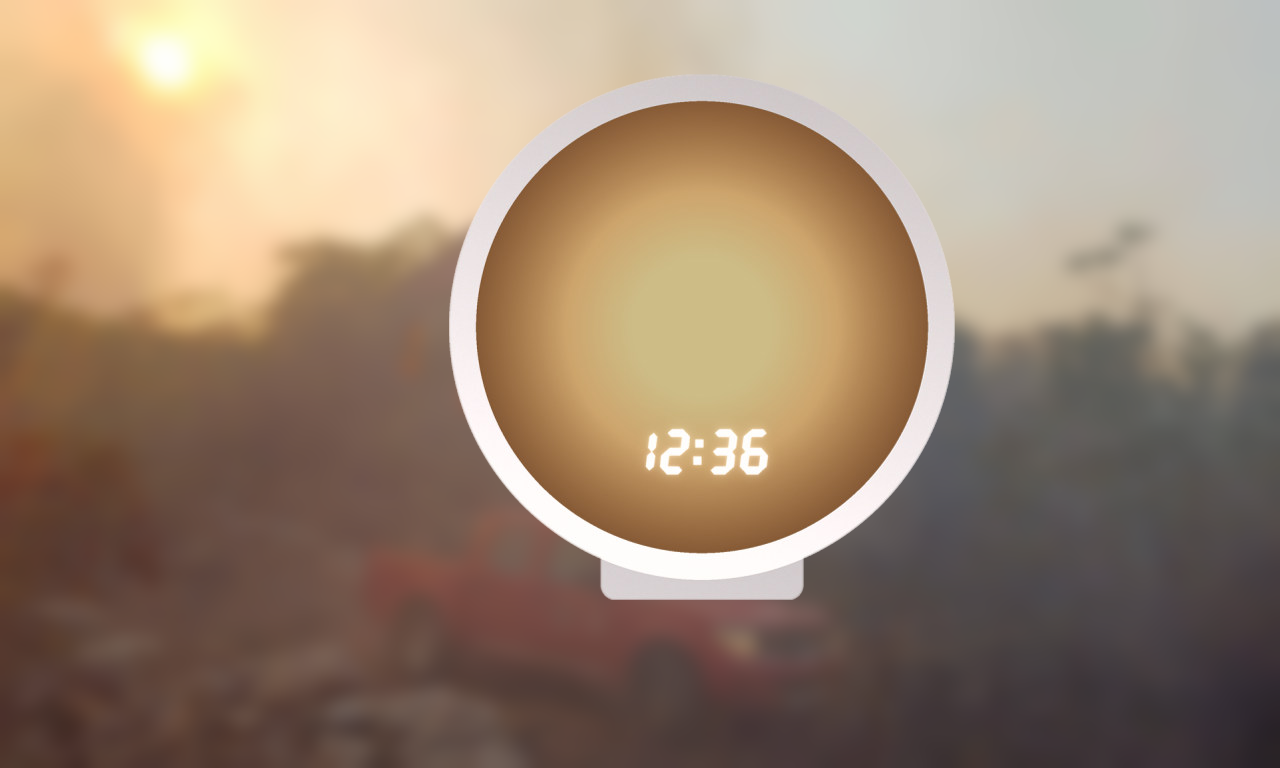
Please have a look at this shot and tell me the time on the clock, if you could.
12:36
